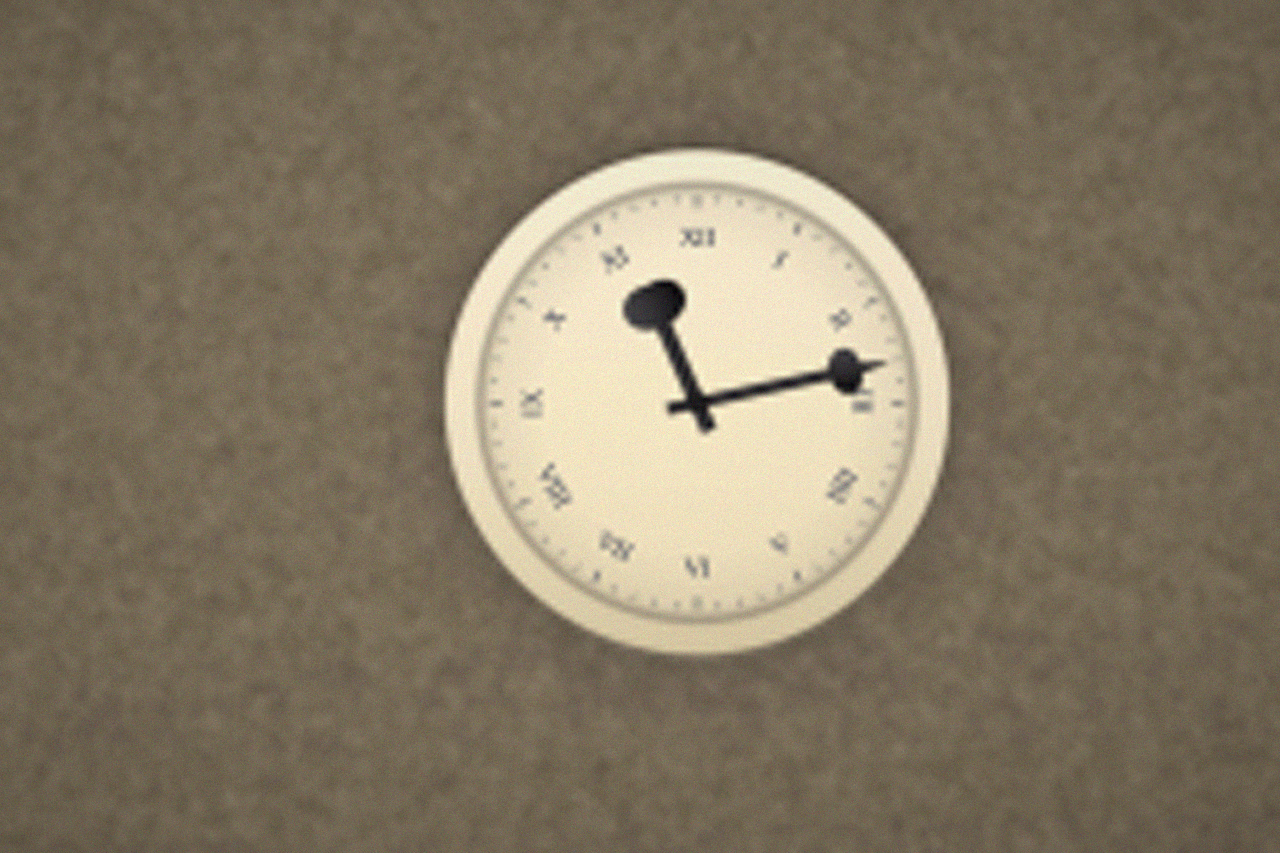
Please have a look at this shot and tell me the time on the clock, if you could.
11:13
